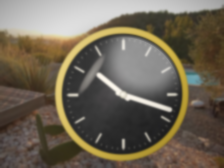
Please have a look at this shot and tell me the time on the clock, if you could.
10:18
